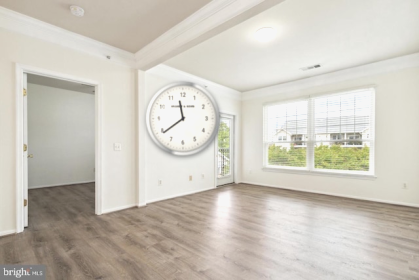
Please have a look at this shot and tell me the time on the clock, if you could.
11:39
